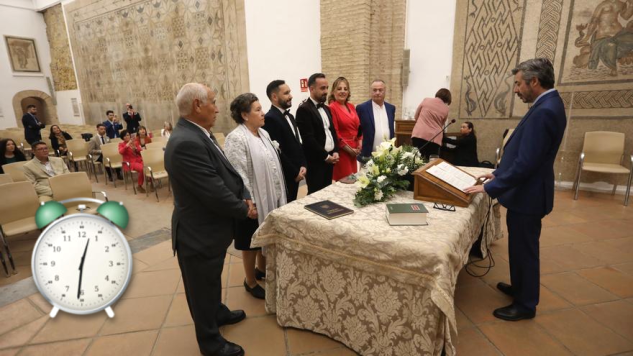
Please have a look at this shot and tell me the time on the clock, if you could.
12:31
